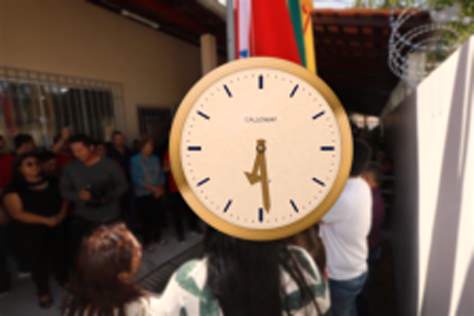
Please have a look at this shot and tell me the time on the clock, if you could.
6:29
